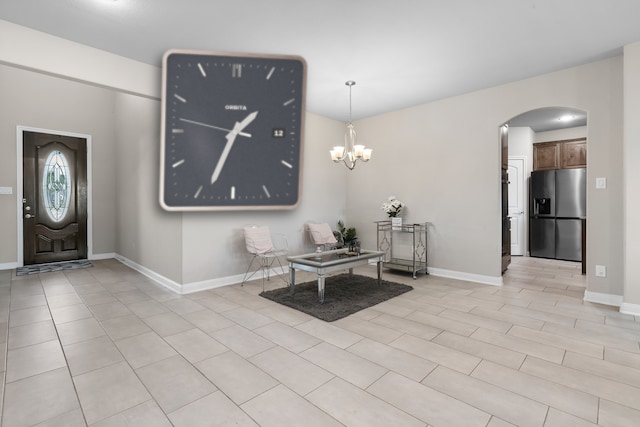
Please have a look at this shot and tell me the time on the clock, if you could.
1:33:47
